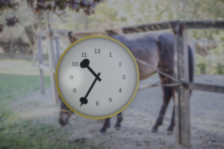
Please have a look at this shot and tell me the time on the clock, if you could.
10:35
